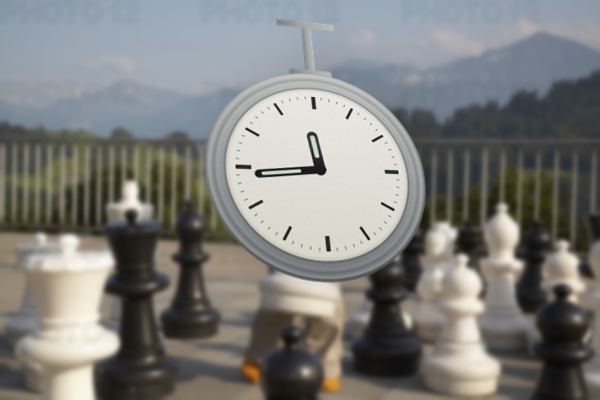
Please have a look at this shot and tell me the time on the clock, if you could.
11:44
